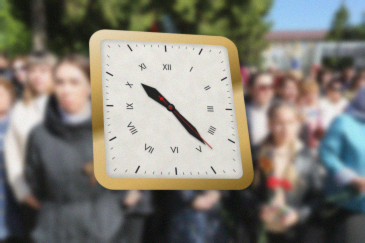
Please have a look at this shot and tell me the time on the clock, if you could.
10:23:23
